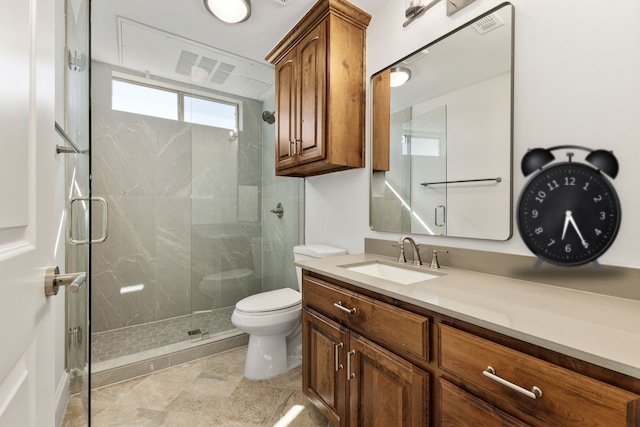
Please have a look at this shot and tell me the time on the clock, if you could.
6:25
